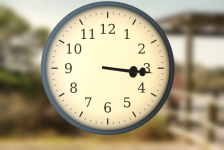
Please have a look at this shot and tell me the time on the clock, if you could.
3:16
